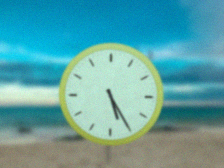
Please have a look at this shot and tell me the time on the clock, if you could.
5:25
